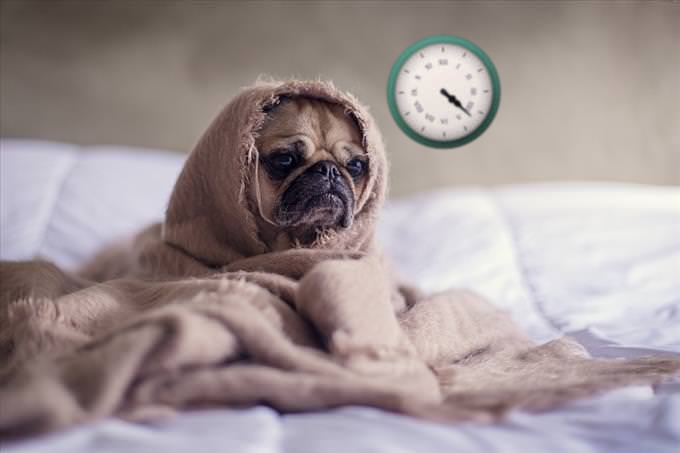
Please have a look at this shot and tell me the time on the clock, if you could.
4:22
